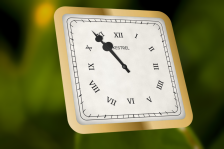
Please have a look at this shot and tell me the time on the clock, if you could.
10:54
